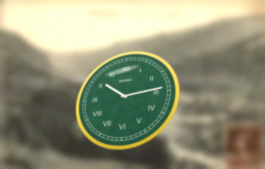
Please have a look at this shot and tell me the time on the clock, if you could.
10:14
